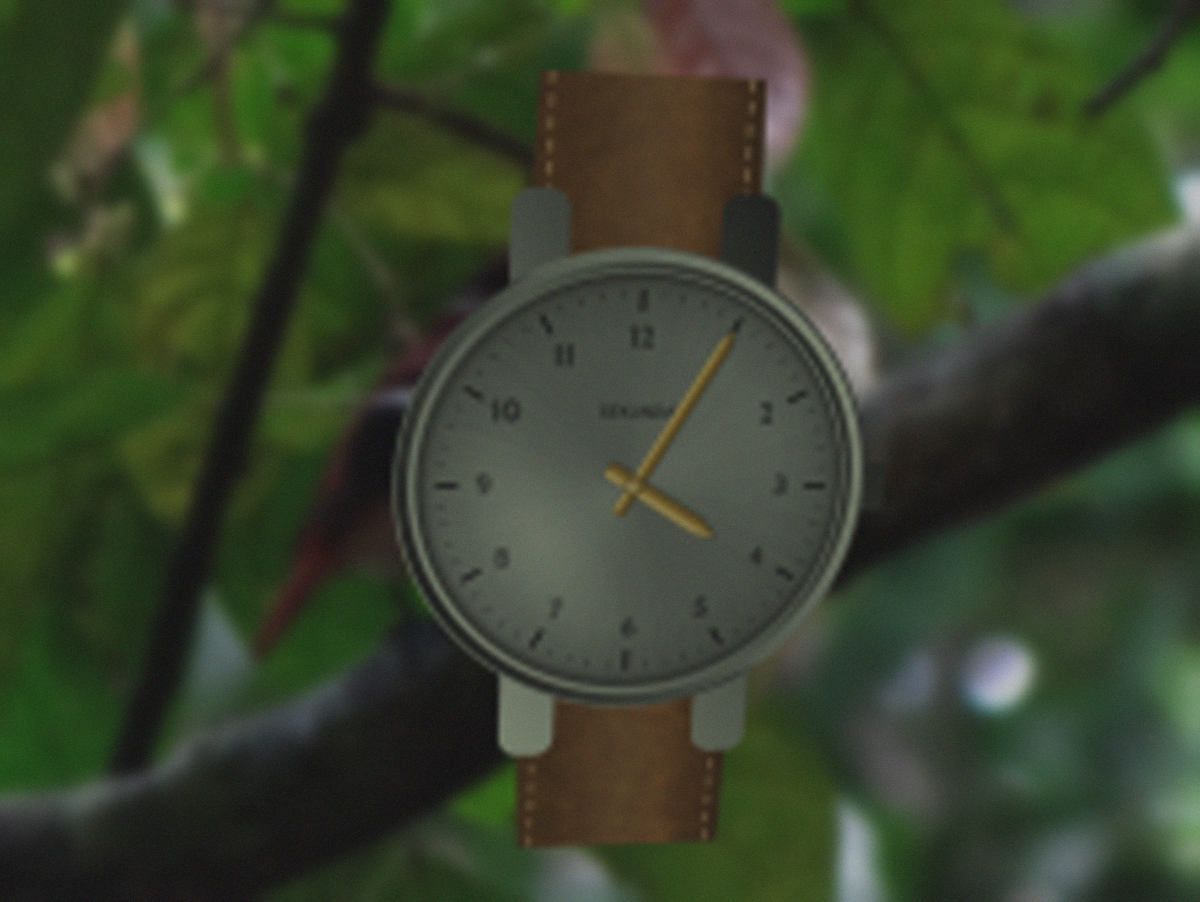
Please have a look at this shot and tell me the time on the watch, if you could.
4:05
